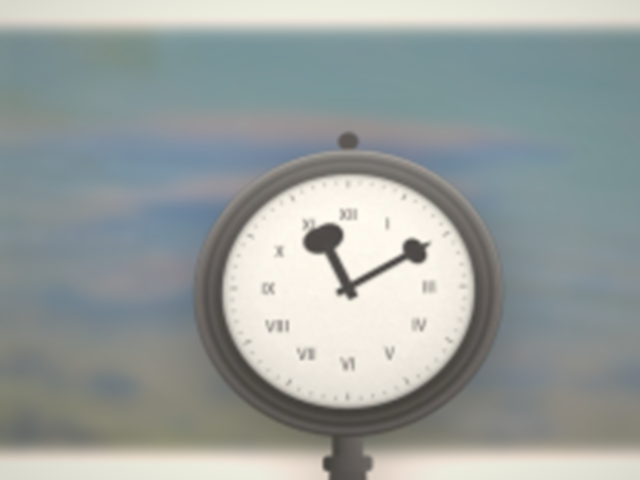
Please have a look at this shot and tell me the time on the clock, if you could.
11:10
